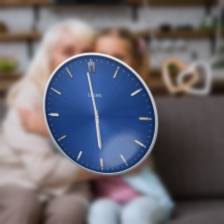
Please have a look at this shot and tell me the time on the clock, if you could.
5:59
